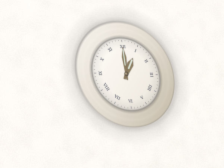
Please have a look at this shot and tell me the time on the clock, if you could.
1:00
